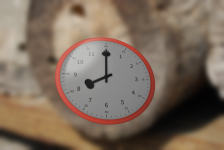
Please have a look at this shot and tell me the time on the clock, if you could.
8:00
